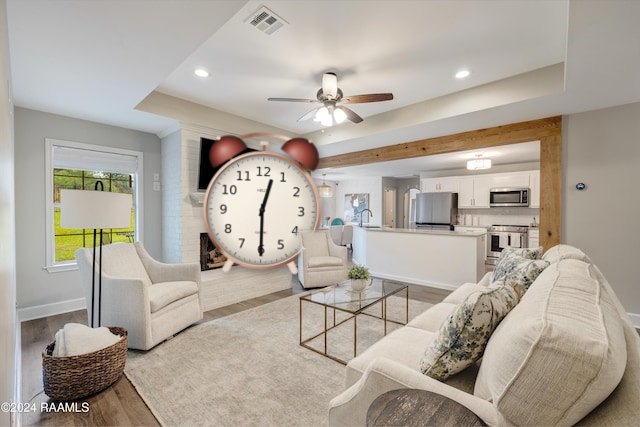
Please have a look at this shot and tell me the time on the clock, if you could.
12:30
